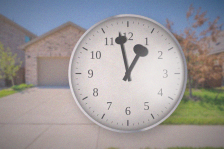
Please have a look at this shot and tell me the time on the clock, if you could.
12:58
